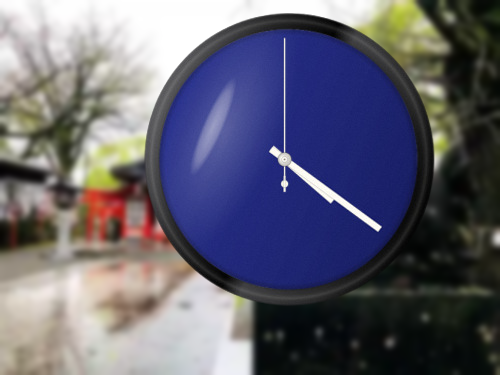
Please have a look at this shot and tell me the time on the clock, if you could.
4:21:00
